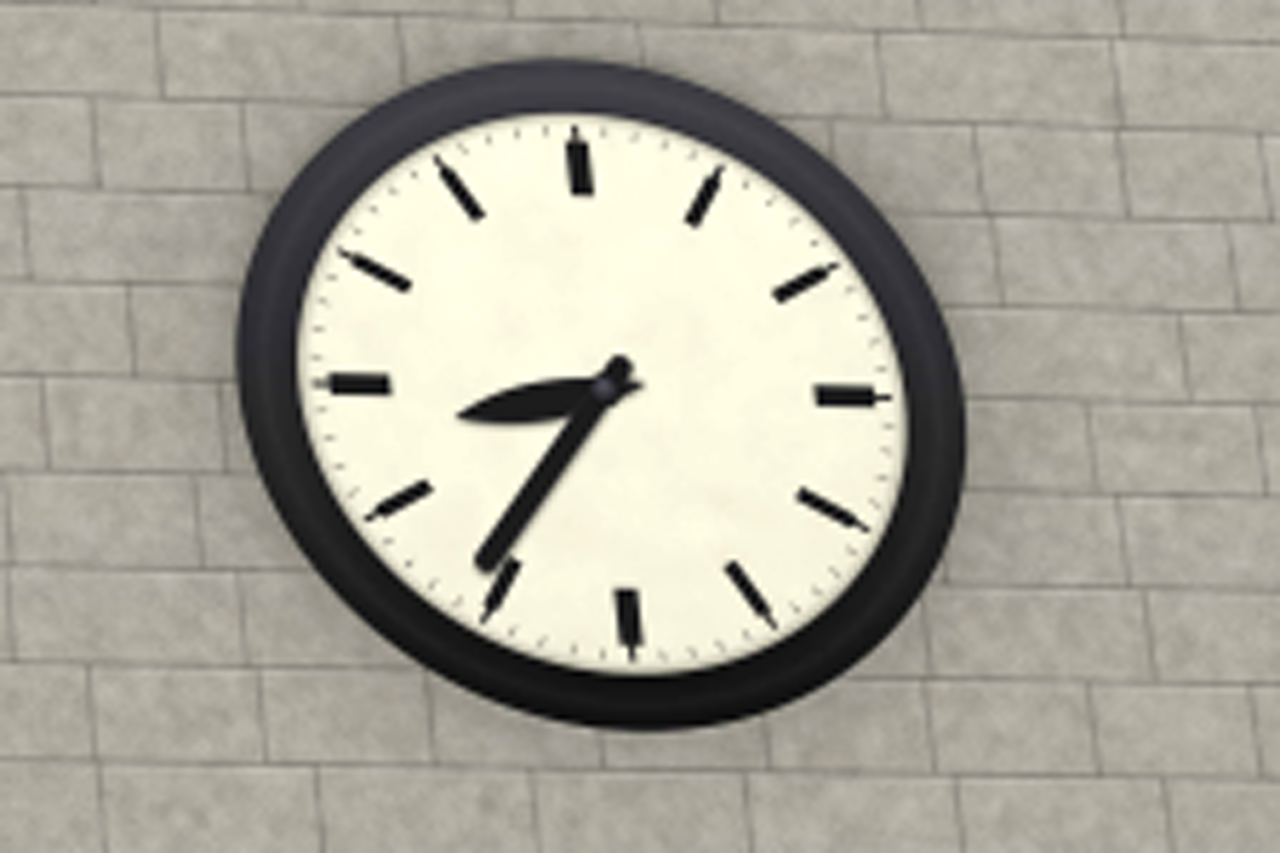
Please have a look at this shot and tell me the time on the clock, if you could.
8:36
